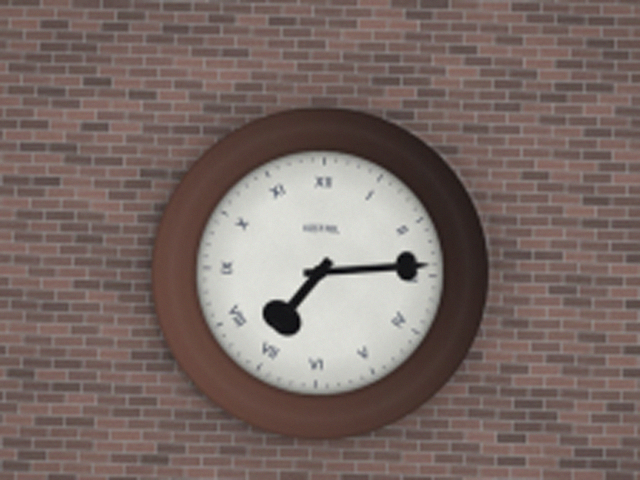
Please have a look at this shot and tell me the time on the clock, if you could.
7:14
